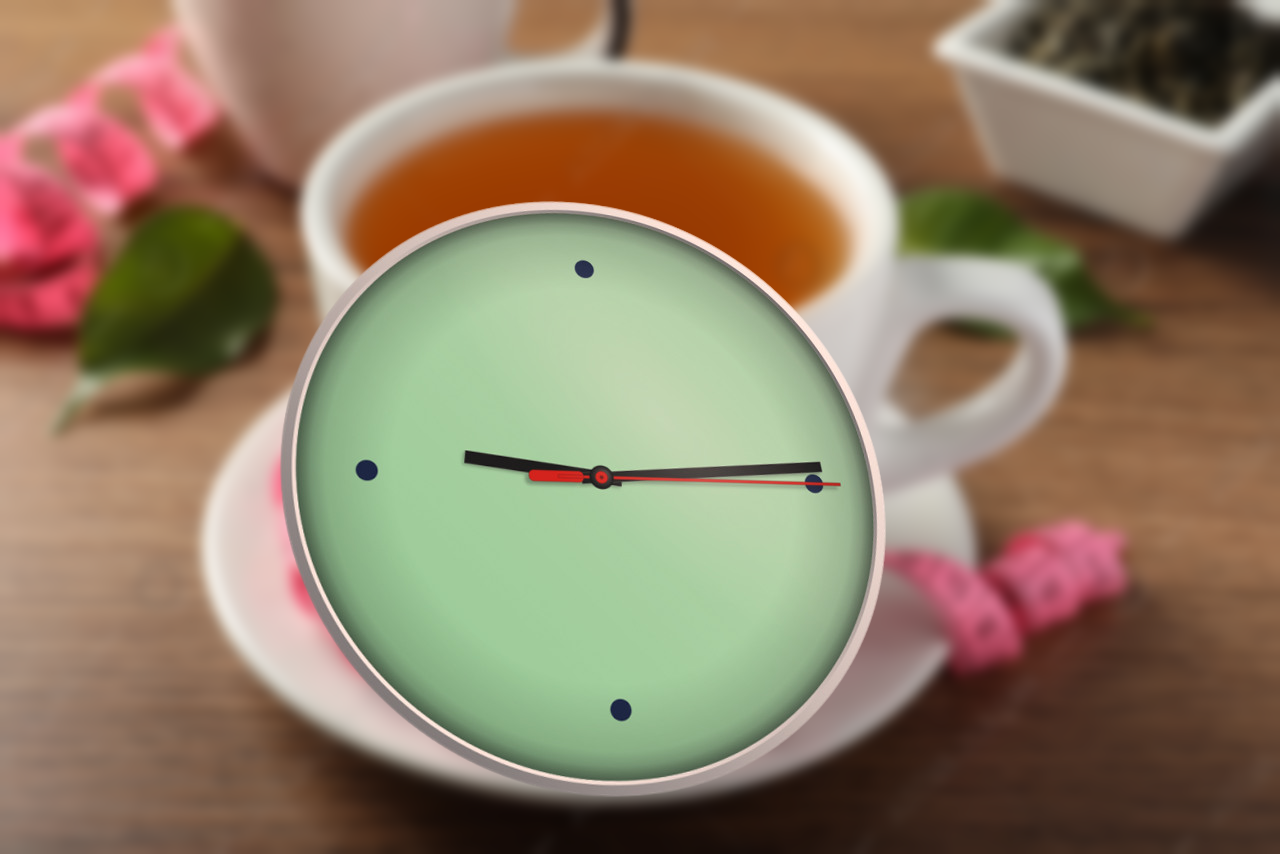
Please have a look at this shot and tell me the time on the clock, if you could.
9:14:15
